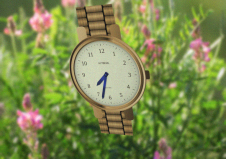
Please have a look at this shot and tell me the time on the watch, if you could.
7:33
